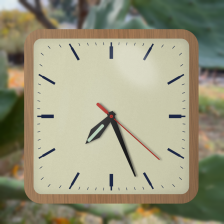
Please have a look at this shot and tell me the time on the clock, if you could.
7:26:22
